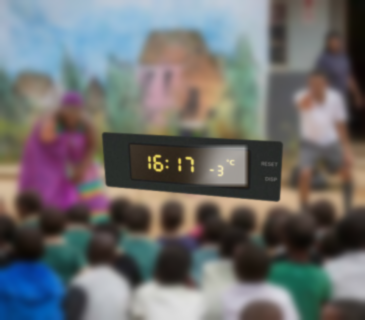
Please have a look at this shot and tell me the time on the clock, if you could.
16:17
